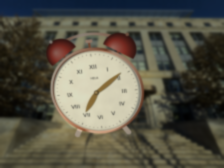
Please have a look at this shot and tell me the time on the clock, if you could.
7:09
